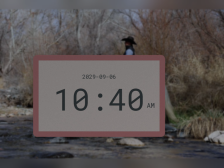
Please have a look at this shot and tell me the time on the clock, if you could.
10:40
